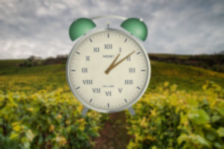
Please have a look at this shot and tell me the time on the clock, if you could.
1:09
